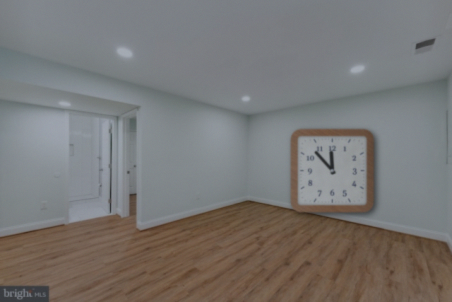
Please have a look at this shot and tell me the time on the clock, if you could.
11:53
